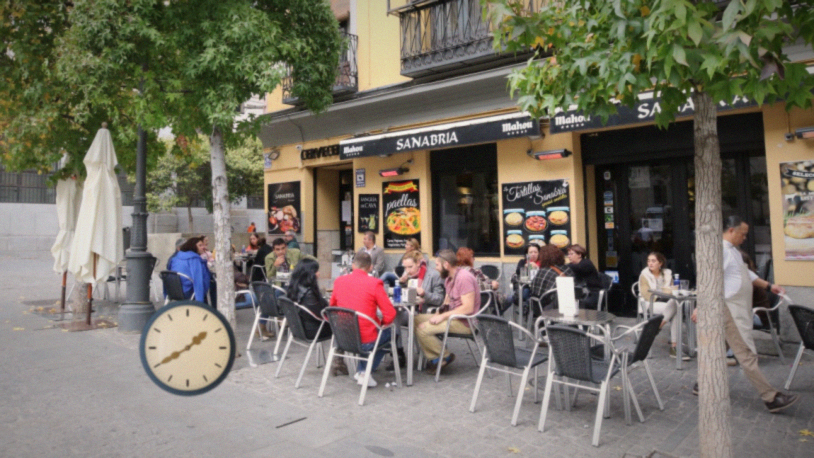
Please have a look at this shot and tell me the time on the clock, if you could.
1:40
